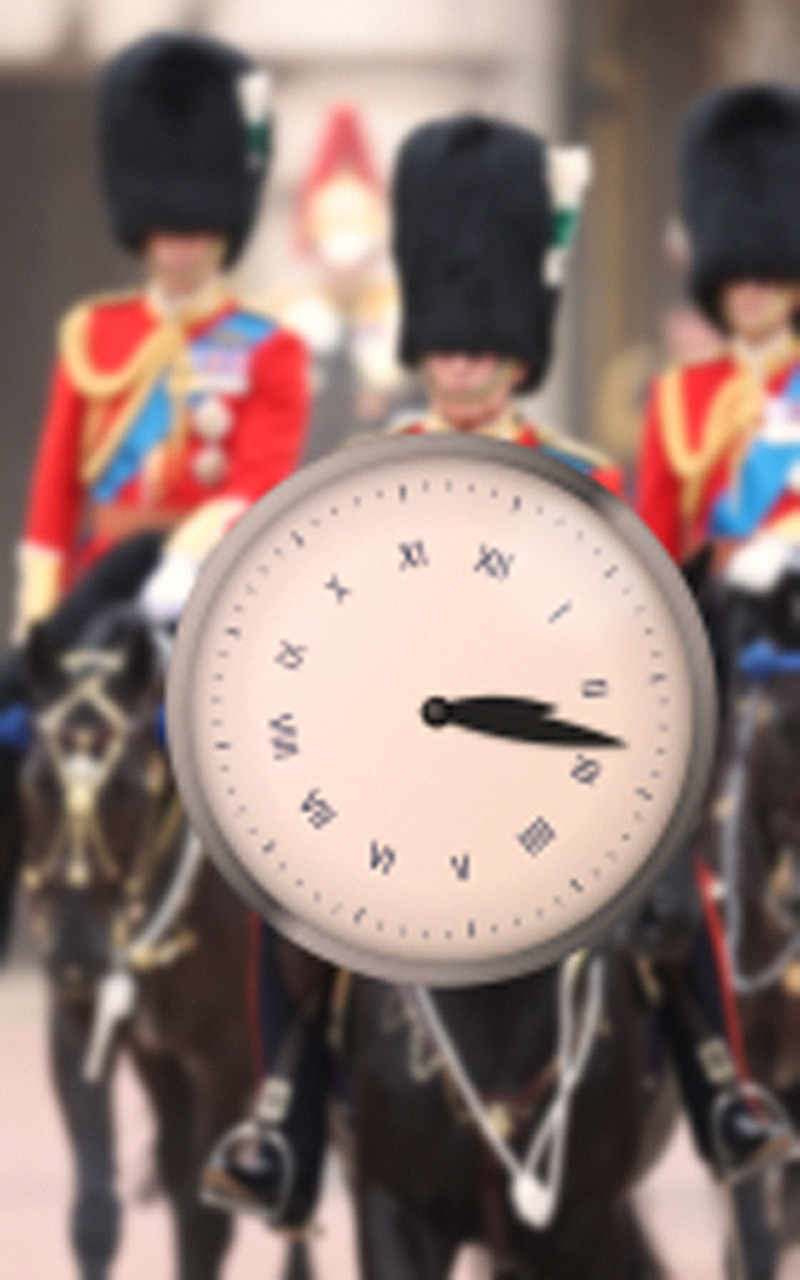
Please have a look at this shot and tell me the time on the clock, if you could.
2:13
